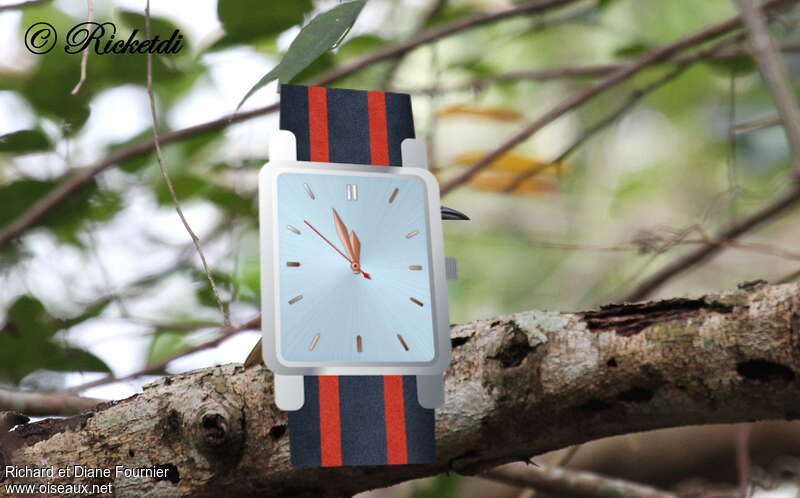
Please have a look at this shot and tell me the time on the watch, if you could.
11:56:52
